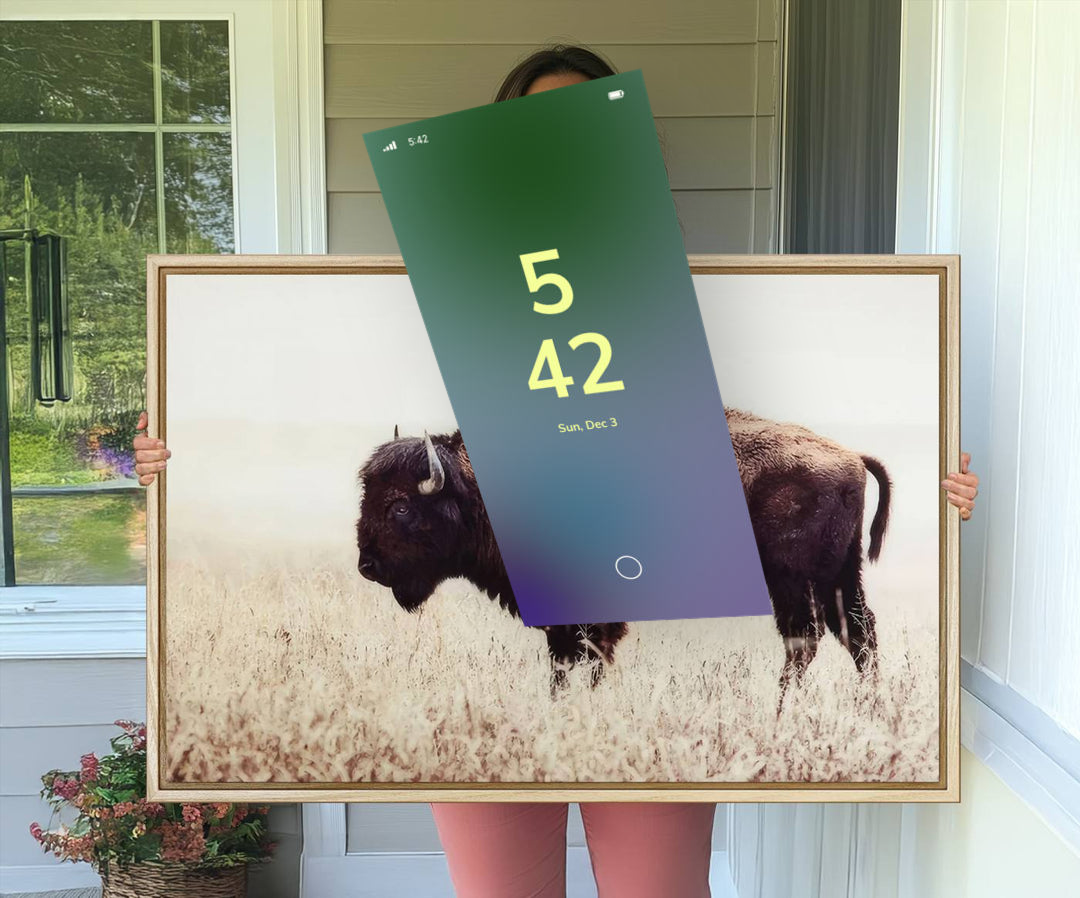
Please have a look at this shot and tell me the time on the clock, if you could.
5:42
